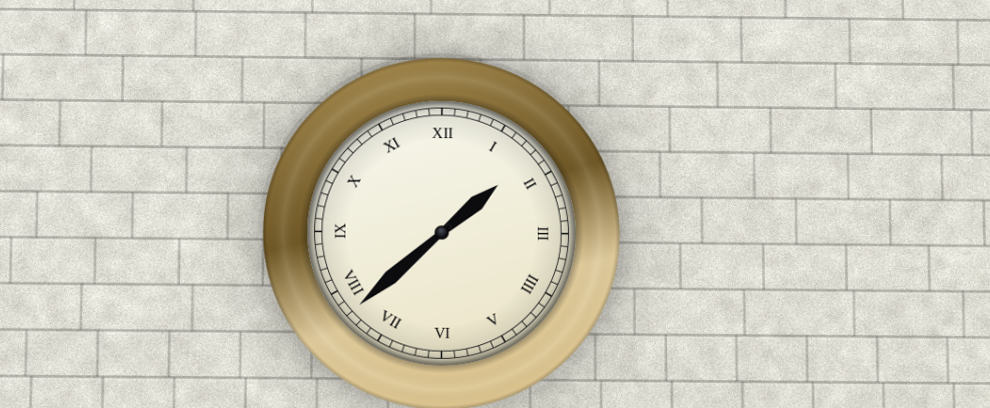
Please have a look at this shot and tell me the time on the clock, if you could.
1:38
